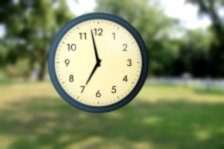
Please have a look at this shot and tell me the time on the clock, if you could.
6:58
